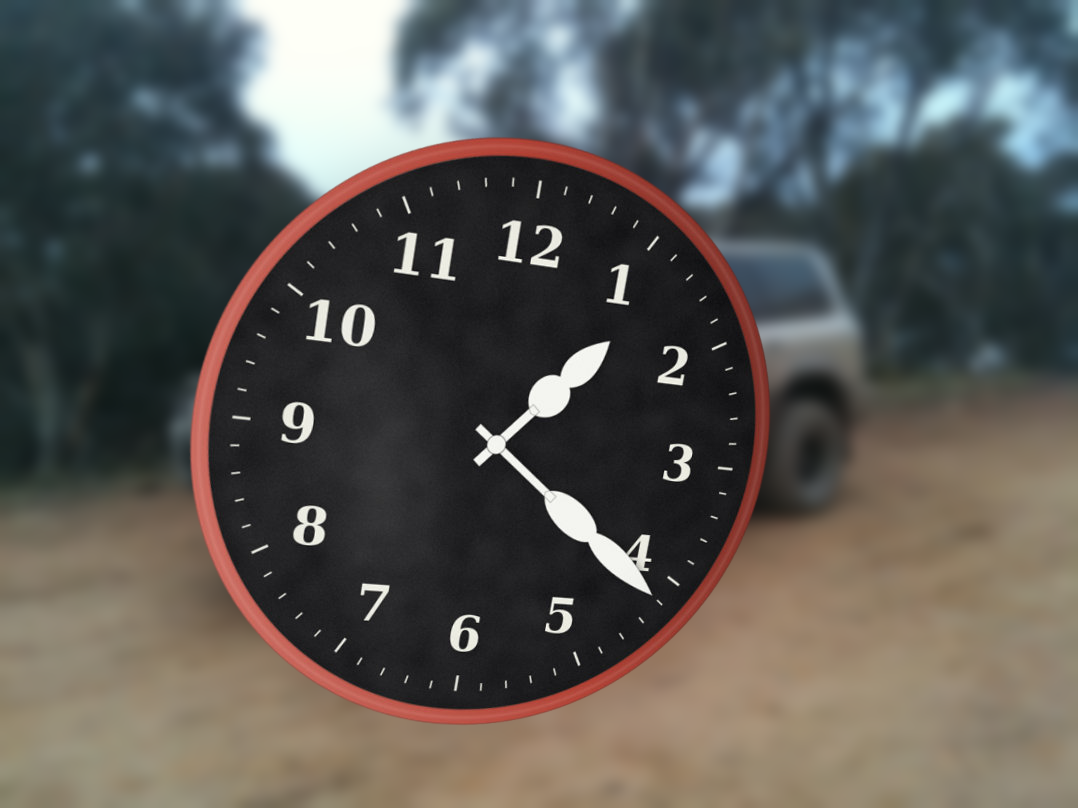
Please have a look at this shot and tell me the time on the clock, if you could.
1:21
